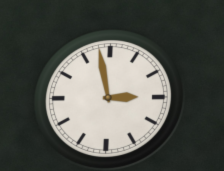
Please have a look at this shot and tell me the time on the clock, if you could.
2:58
